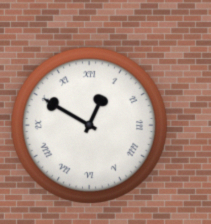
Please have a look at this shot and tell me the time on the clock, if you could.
12:50
